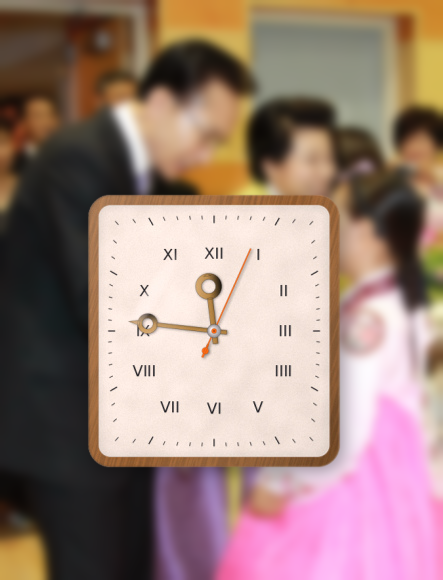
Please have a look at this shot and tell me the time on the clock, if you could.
11:46:04
